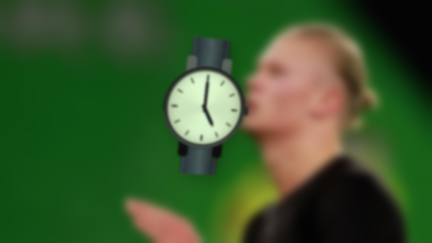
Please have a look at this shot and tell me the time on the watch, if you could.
5:00
